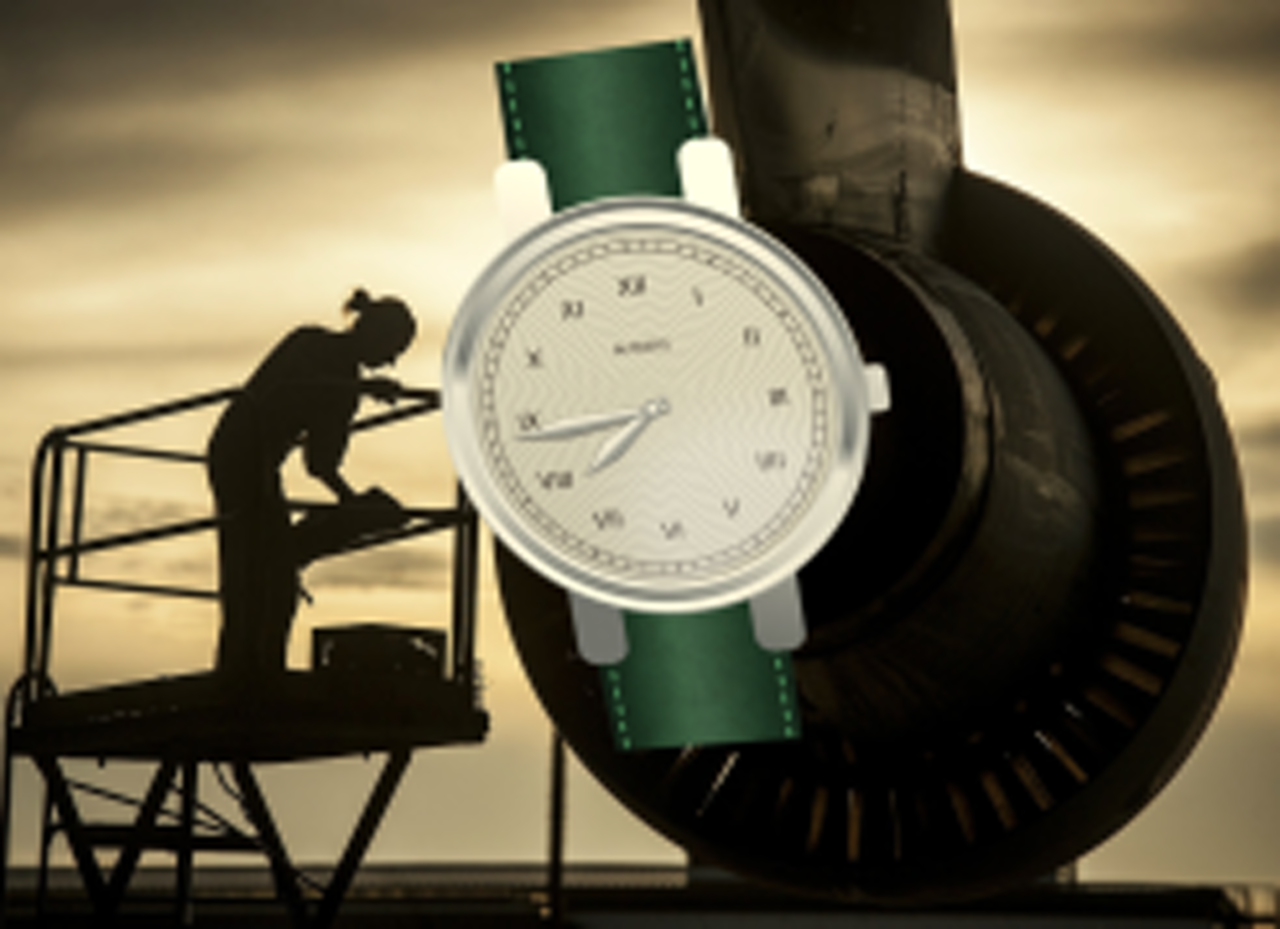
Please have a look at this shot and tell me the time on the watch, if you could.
7:44
